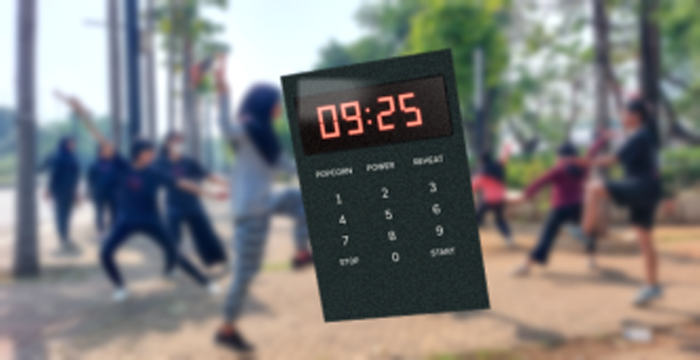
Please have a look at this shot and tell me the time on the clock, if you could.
9:25
